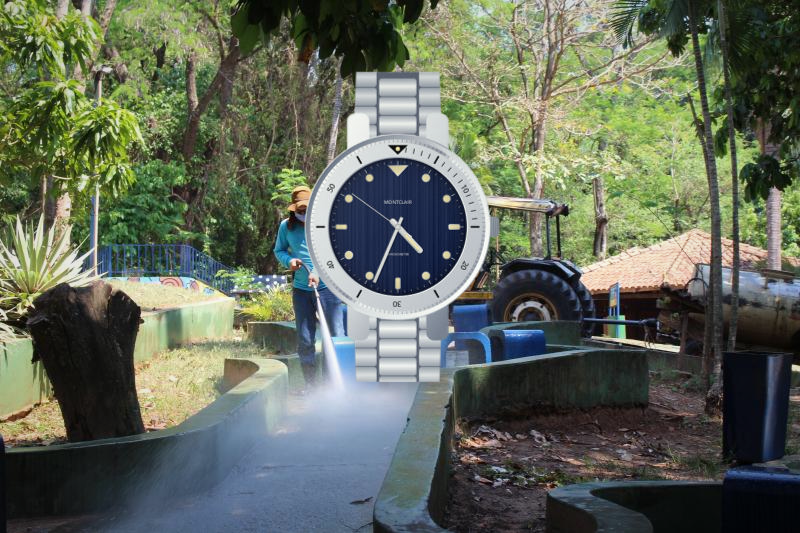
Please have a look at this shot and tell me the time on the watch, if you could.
4:33:51
